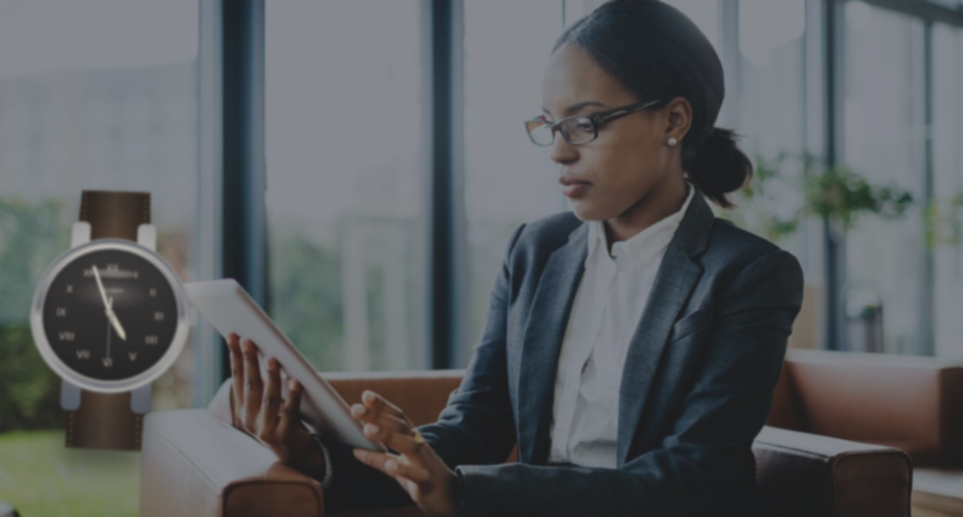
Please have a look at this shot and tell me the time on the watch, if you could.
4:56:30
